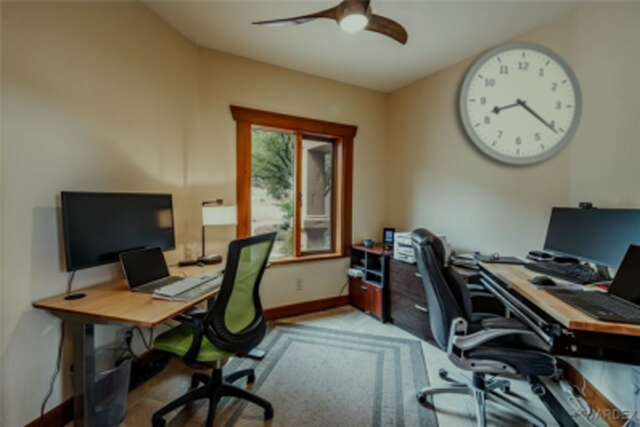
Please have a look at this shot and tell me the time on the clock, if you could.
8:21
